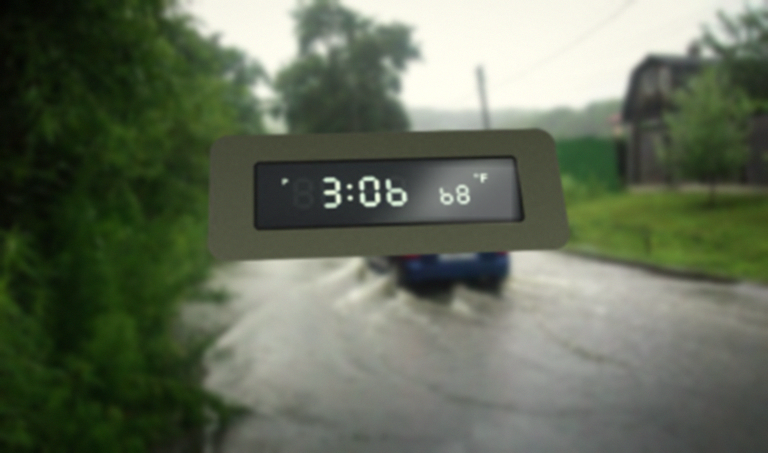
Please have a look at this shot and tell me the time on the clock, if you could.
3:06
